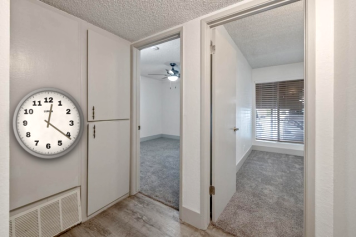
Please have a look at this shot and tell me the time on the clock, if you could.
12:21
